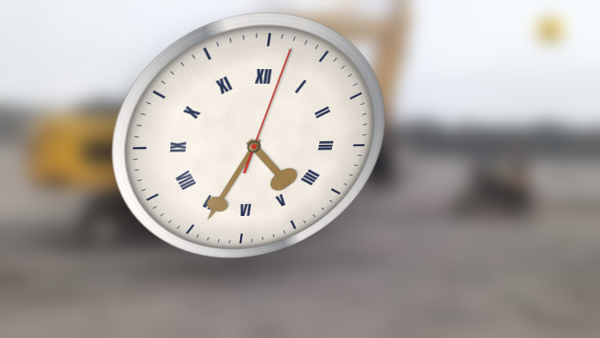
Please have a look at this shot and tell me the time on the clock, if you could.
4:34:02
